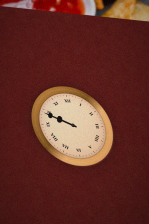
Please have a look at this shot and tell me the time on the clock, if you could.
9:49
